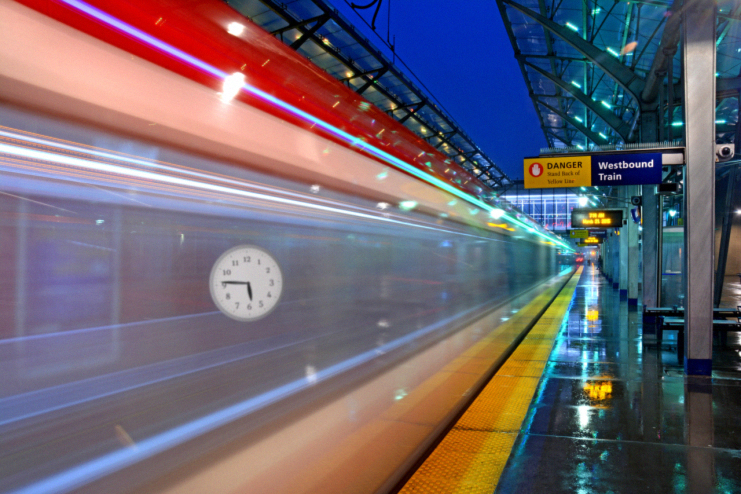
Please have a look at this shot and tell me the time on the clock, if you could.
5:46
